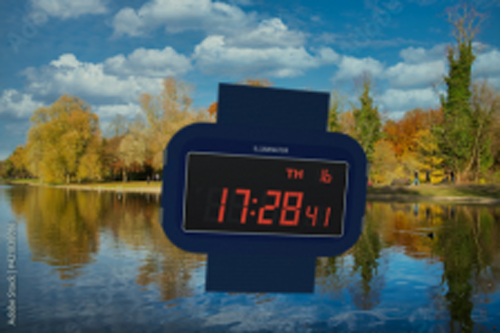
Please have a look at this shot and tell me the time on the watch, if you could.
17:28:41
